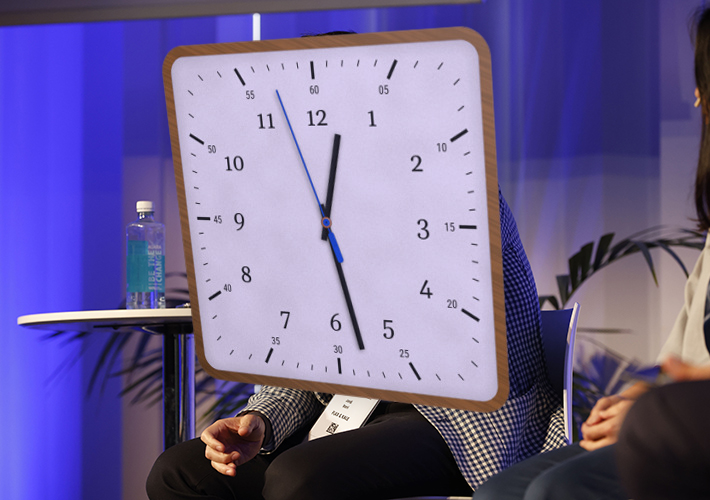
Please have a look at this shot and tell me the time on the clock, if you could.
12:27:57
